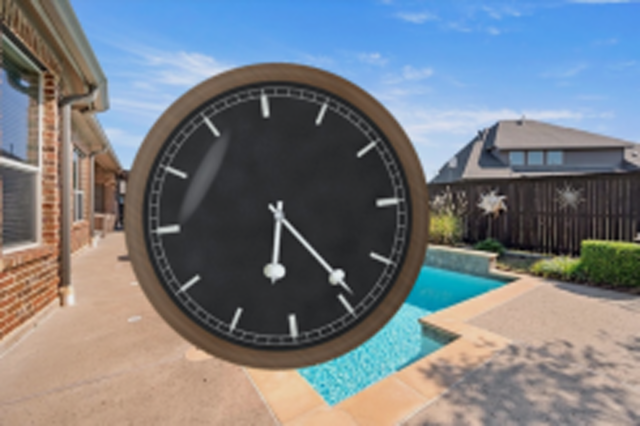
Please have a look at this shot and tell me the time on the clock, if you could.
6:24
